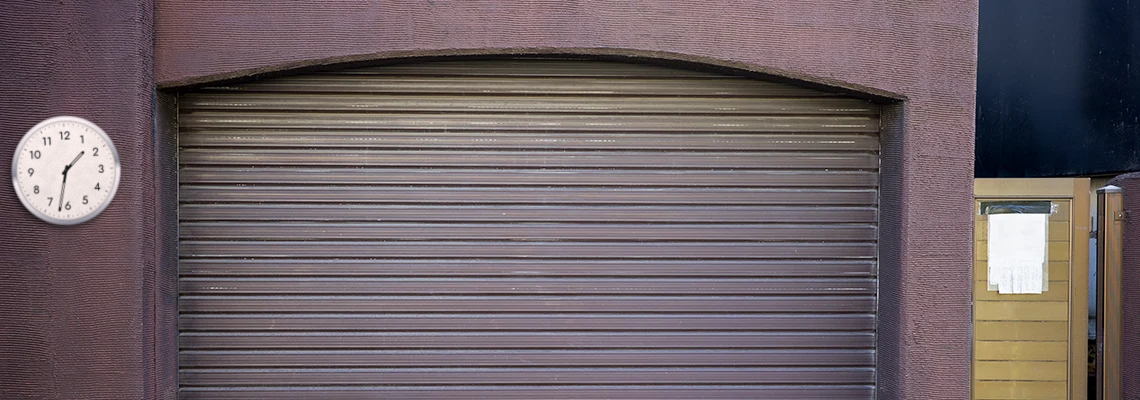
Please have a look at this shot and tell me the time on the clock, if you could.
1:32
